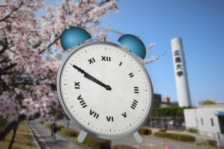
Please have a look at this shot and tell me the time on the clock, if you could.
9:50
